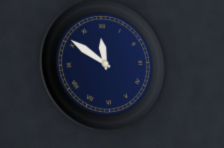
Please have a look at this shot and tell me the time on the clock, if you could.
11:51
